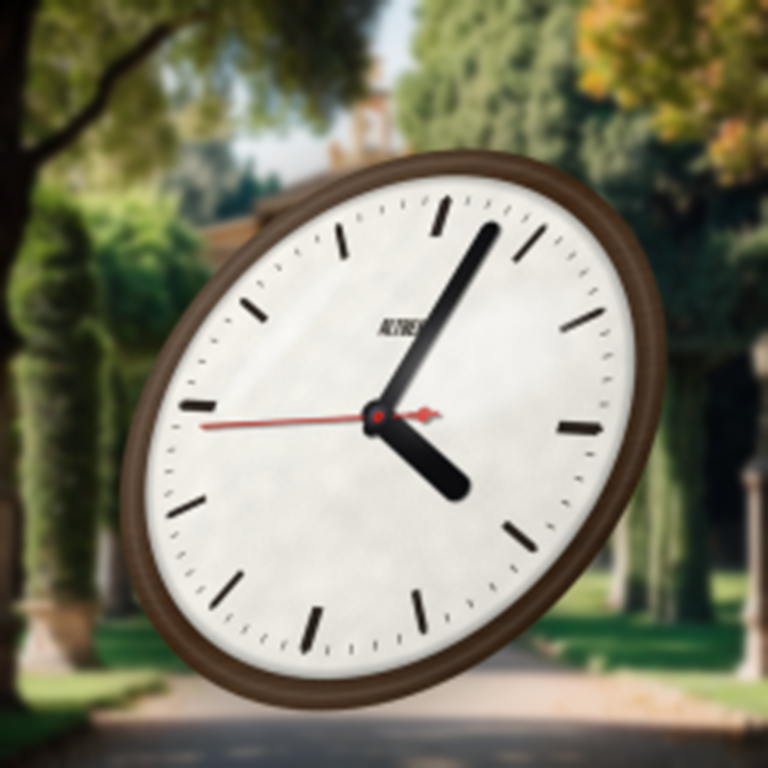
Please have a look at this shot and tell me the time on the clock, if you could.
4:02:44
